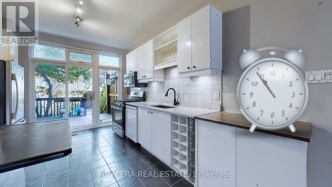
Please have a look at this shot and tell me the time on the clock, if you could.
10:54
